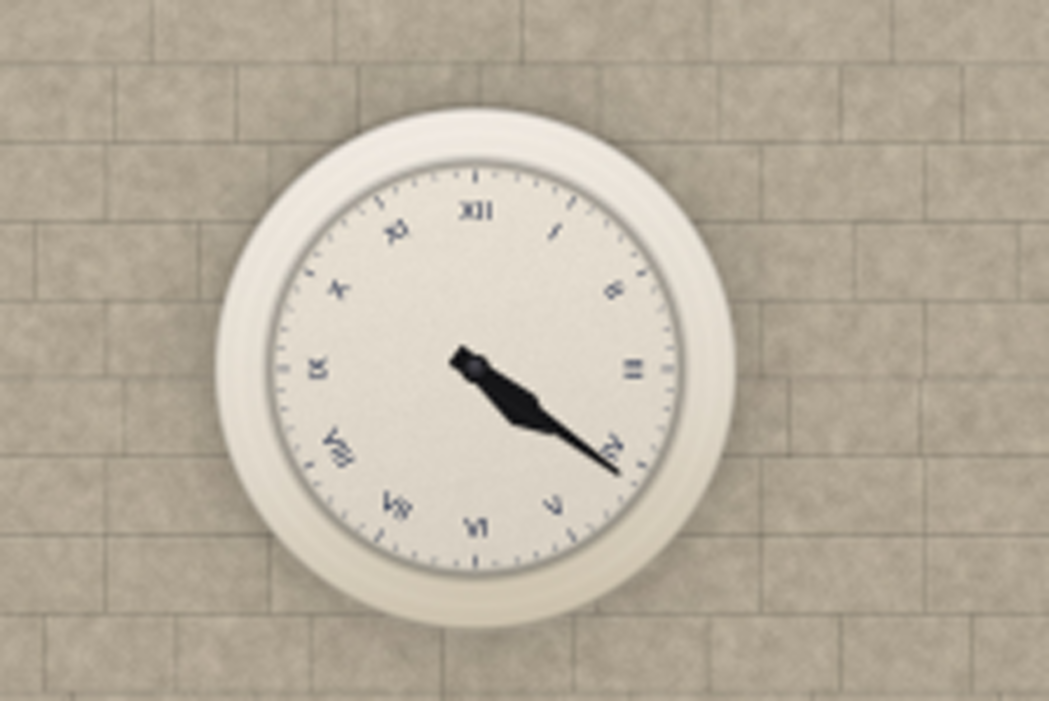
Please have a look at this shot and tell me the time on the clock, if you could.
4:21
